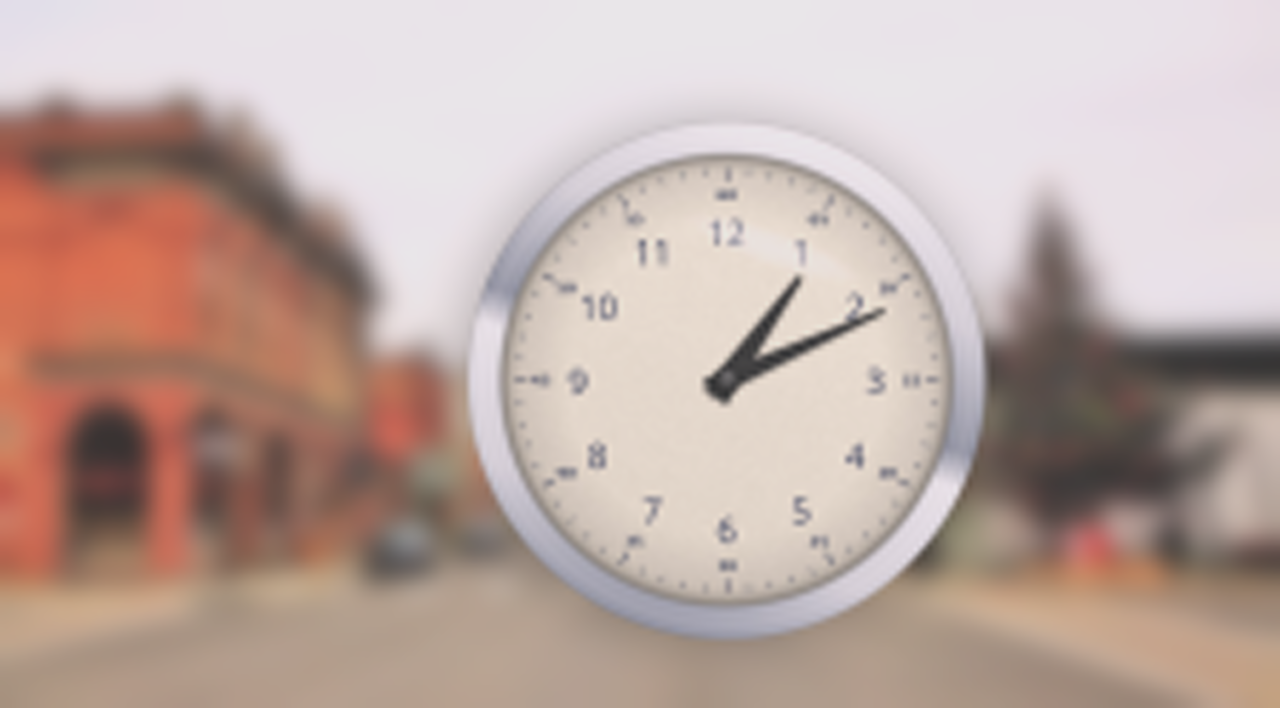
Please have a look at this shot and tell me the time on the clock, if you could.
1:11
